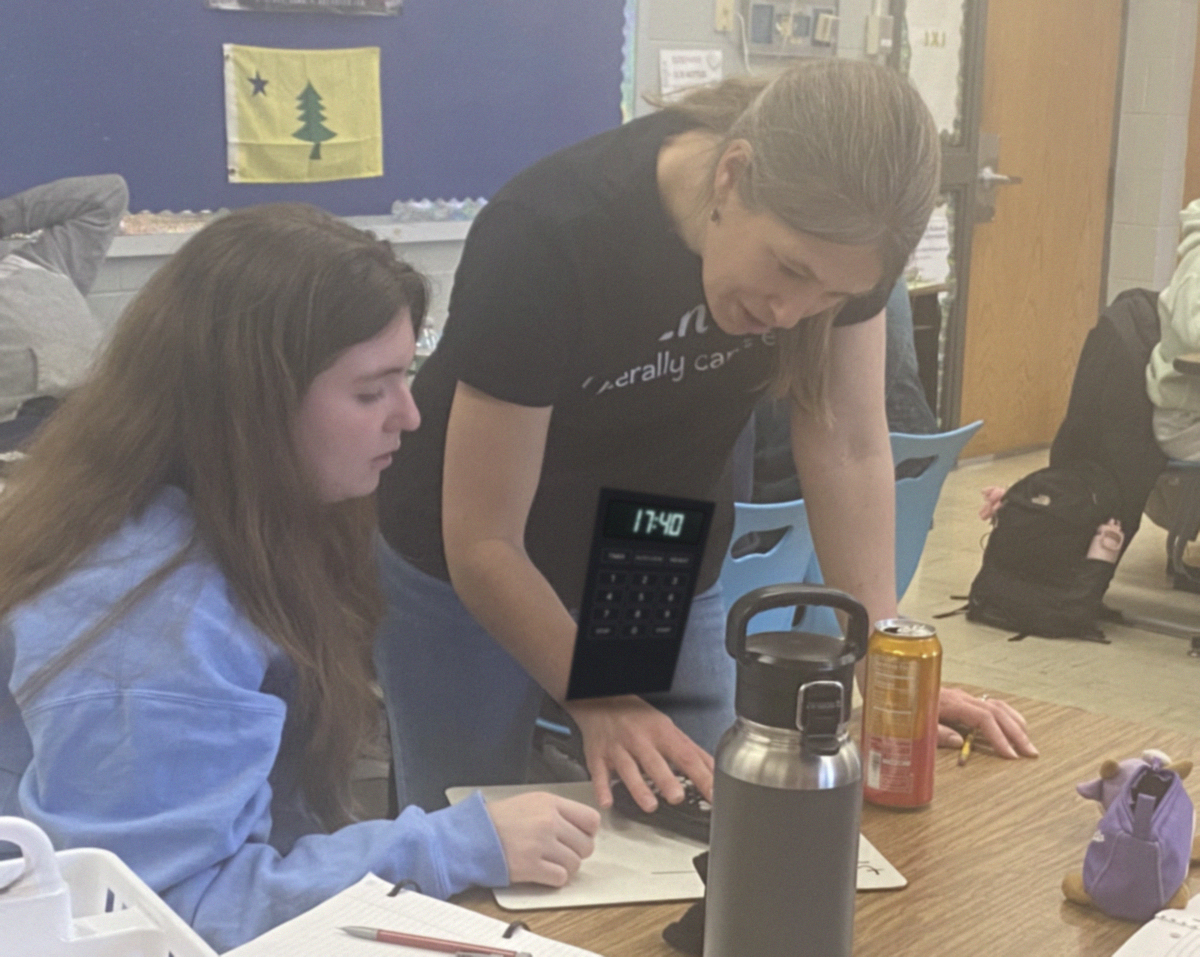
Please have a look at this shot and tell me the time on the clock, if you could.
17:40
